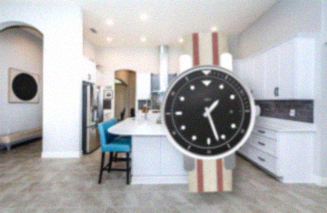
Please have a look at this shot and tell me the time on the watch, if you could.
1:27
